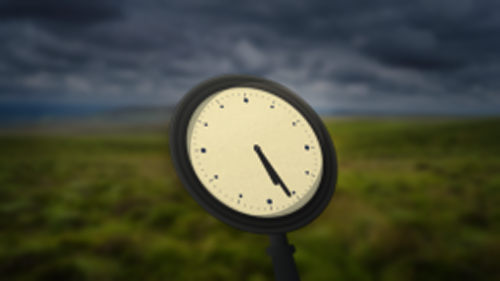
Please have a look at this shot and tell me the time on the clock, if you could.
5:26
